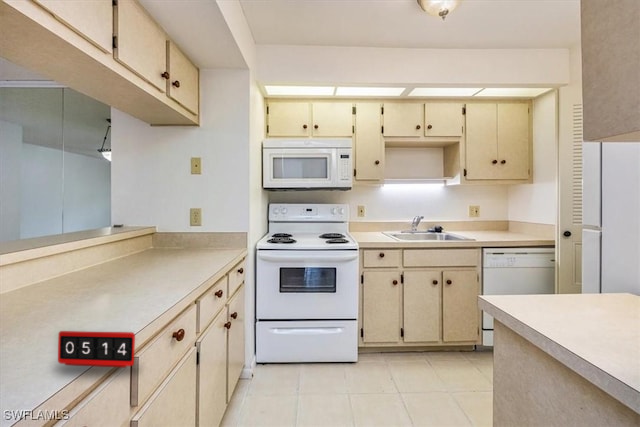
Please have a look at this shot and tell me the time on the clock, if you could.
5:14
